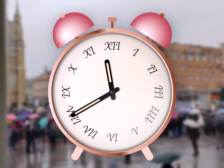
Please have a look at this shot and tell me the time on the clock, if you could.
11:40
